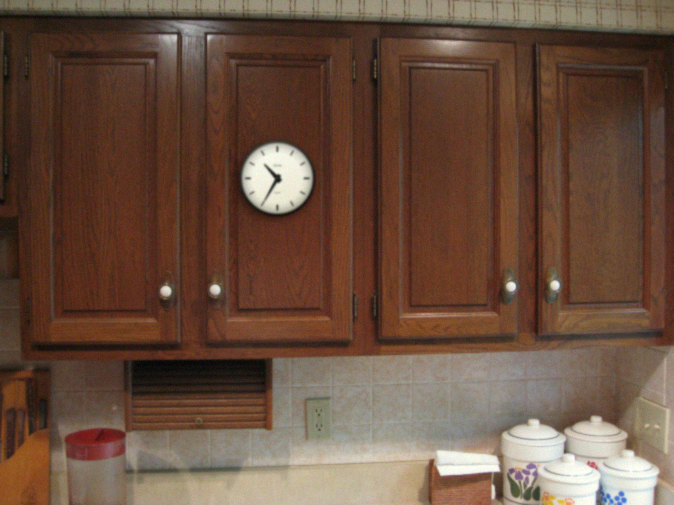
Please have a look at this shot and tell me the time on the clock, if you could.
10:35
